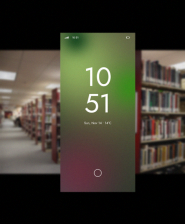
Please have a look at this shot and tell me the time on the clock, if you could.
10:51
